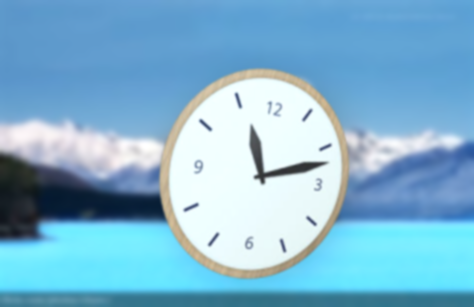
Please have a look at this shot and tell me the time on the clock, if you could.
11:12
